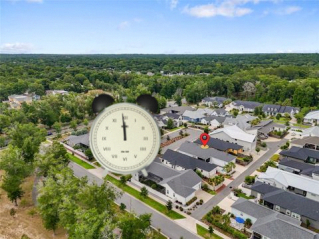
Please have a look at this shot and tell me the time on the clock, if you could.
11:59
